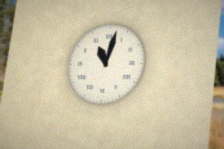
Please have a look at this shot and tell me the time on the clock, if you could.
11:02
